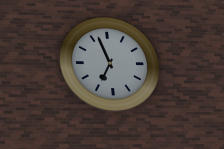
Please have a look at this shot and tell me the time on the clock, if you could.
6:57
